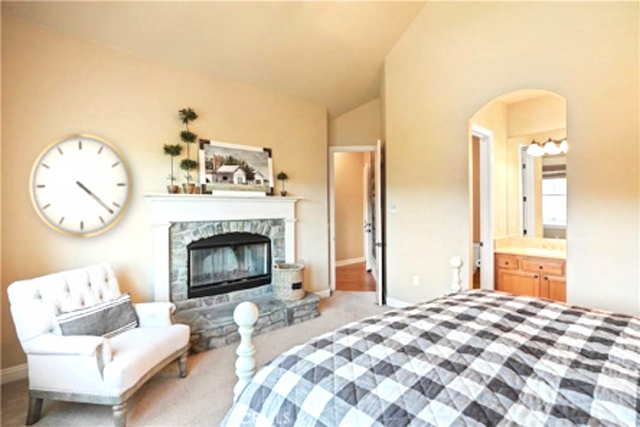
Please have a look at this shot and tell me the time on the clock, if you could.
4:22
